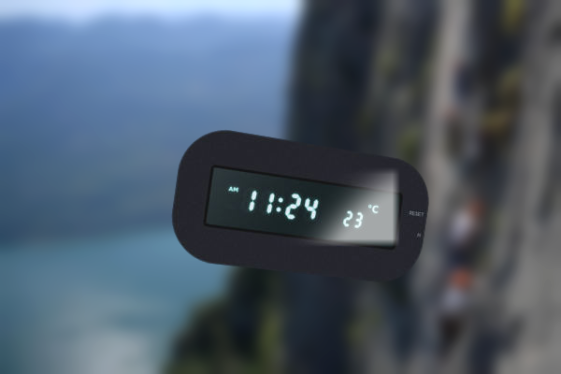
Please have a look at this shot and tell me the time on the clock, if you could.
11:24
